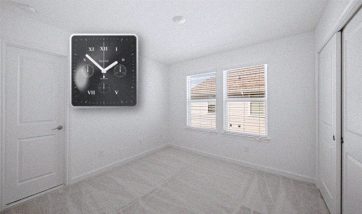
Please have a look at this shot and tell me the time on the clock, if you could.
1:52
